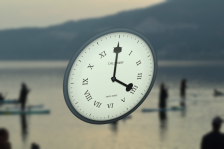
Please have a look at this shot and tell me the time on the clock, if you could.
4:00
